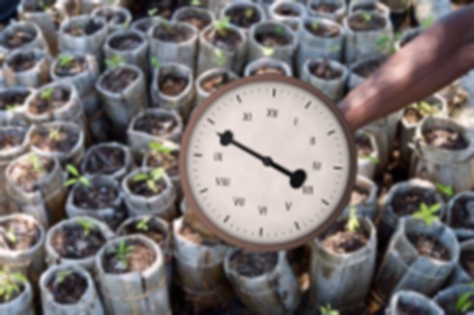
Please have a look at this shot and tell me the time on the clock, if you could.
3:49
